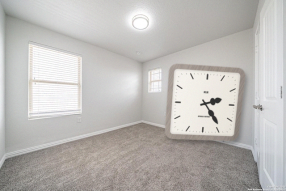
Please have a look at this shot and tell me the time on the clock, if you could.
2:24
